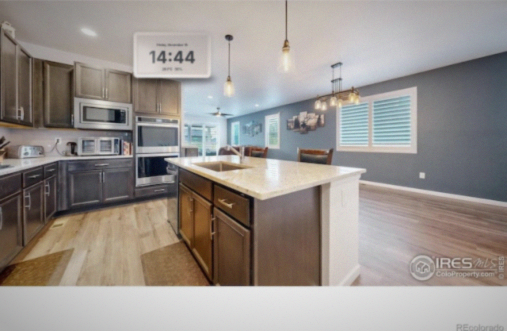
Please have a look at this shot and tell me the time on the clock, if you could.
14:44
